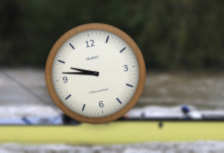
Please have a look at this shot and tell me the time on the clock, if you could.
9:47
